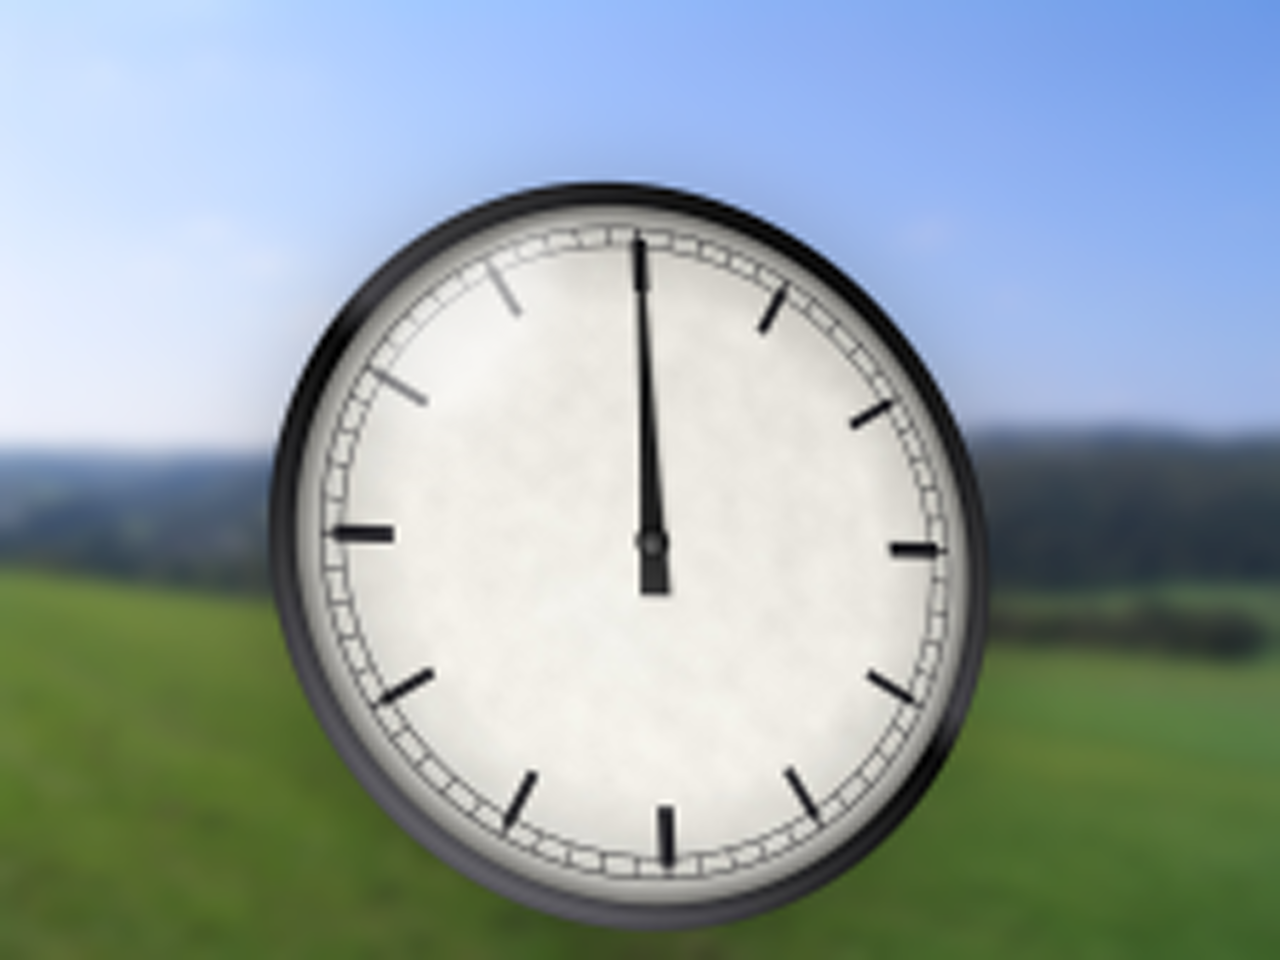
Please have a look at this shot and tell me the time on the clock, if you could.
12:00
